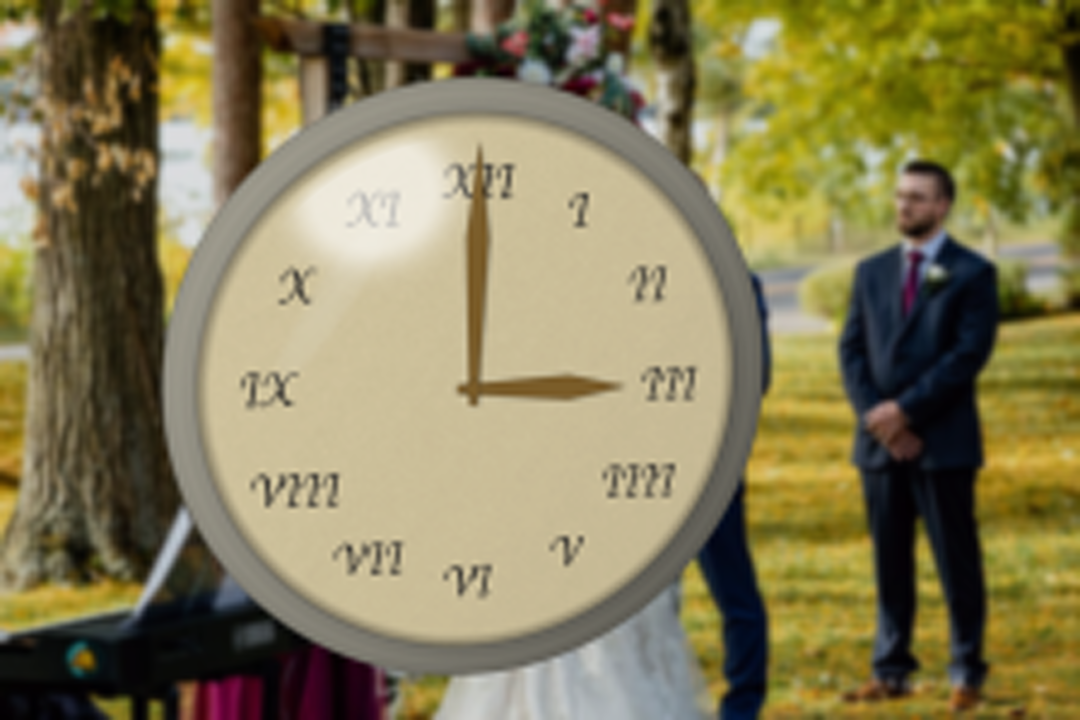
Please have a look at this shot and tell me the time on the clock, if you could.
3:00
